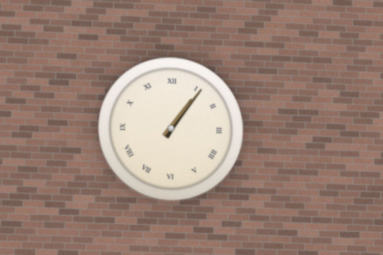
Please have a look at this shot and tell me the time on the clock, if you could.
1:06
